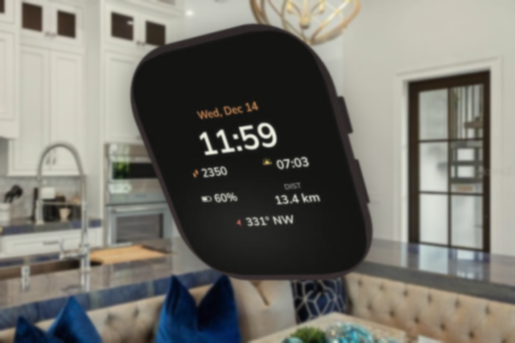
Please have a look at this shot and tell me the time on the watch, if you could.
11:59
